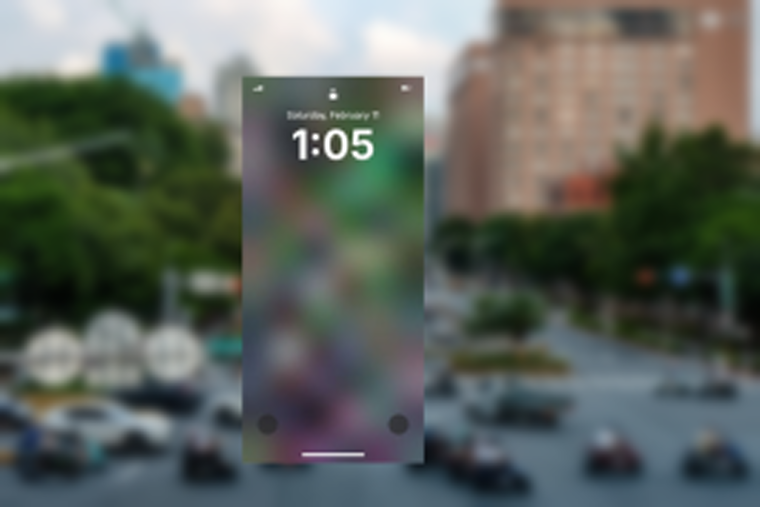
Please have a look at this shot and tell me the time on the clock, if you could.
1:05
